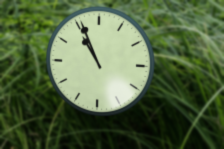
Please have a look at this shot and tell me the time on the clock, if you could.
10:56
